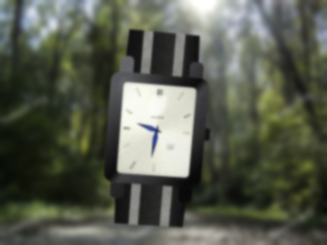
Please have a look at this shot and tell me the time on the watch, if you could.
9:31
